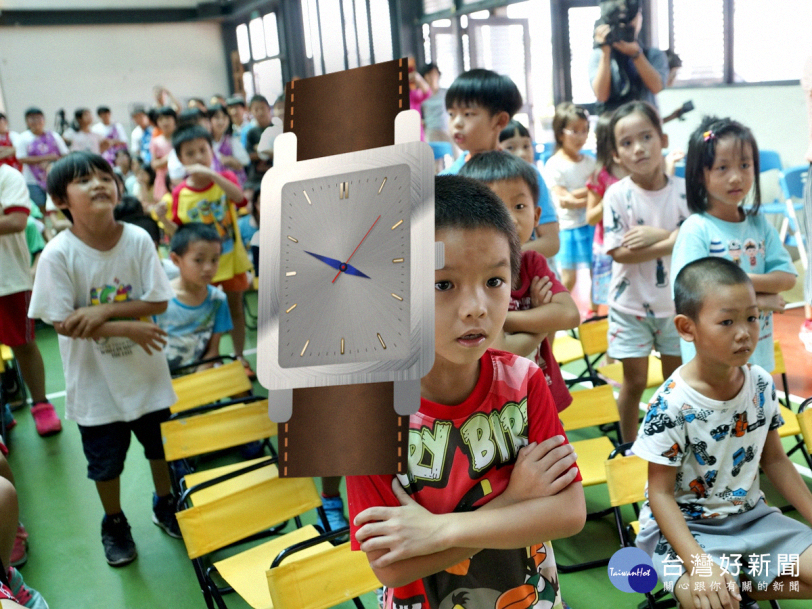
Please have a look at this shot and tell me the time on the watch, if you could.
3:49:07
